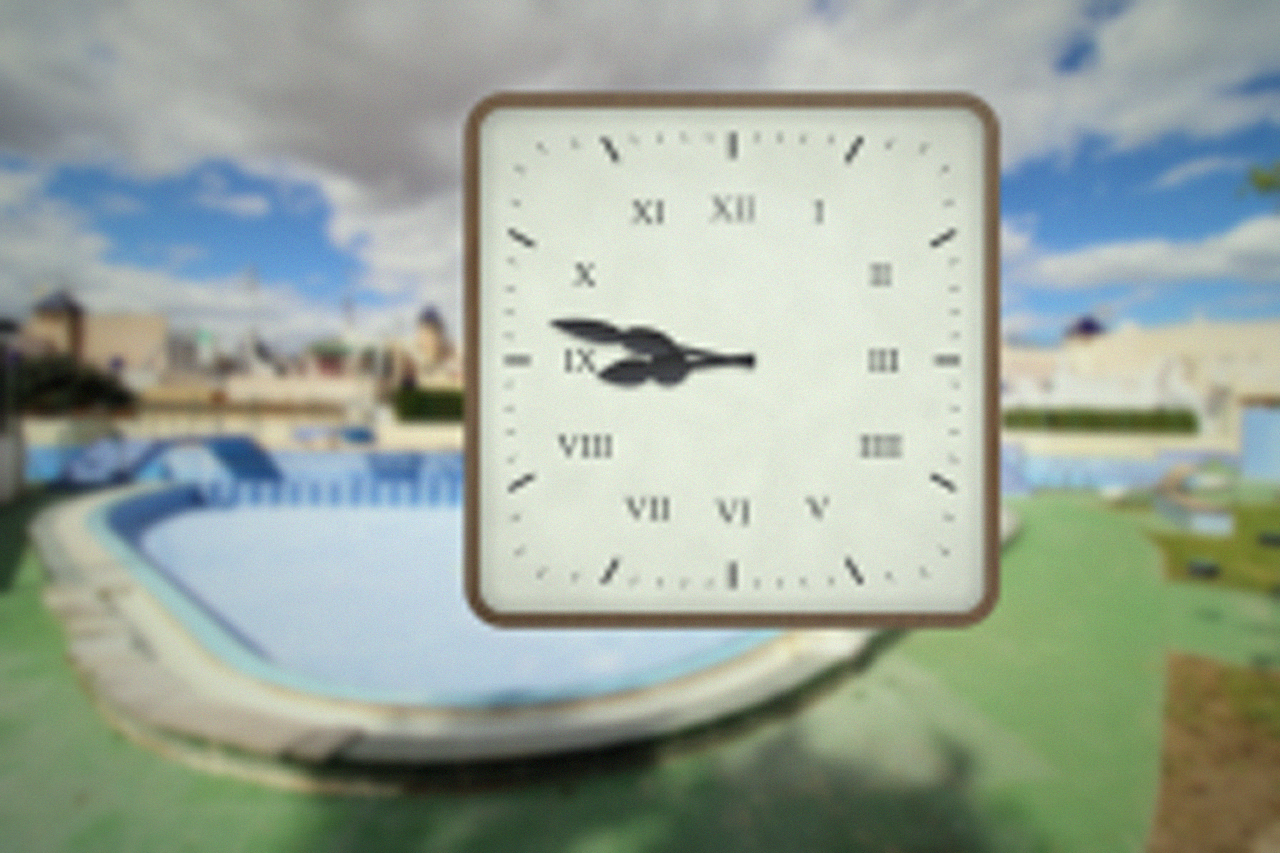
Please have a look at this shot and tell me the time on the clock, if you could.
8:47
